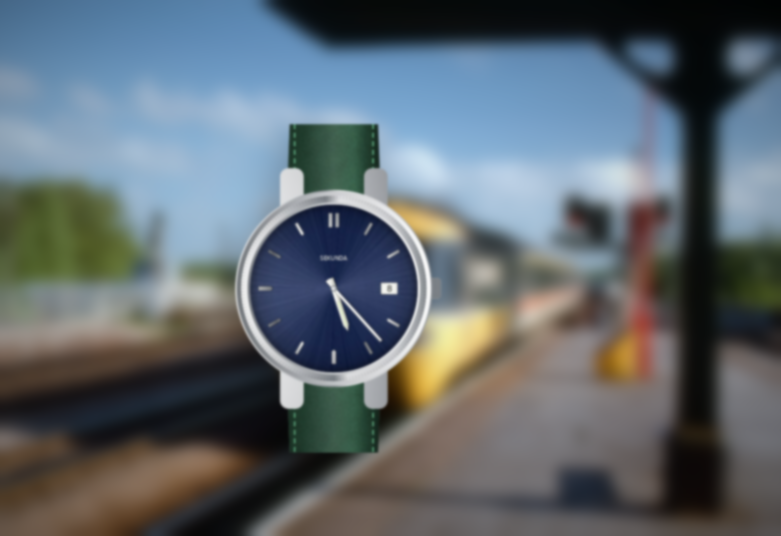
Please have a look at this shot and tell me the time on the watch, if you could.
5:23
